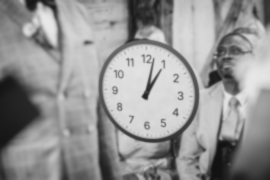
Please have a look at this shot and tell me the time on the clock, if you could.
1:02
